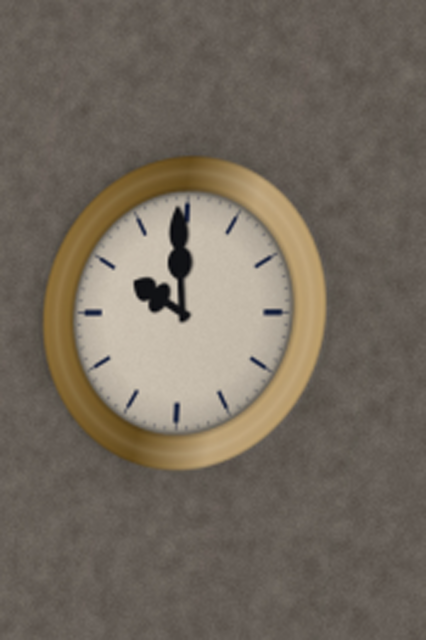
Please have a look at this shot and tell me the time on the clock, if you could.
9:59
